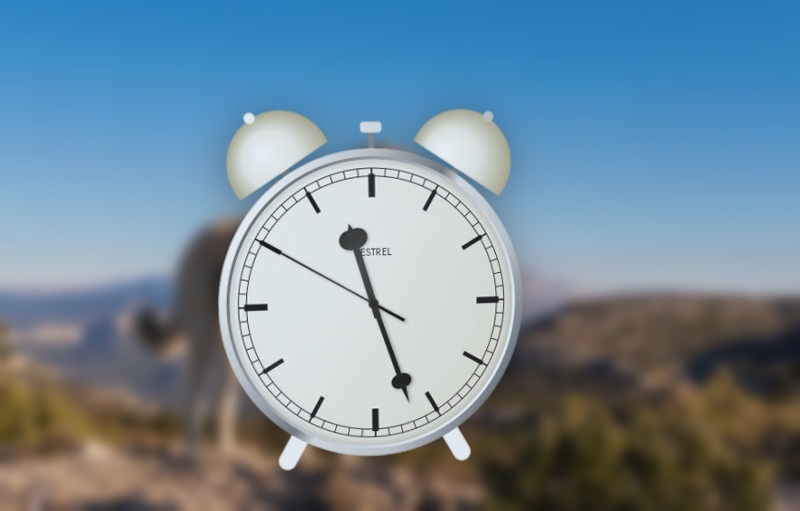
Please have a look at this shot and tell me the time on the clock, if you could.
11:26:50
